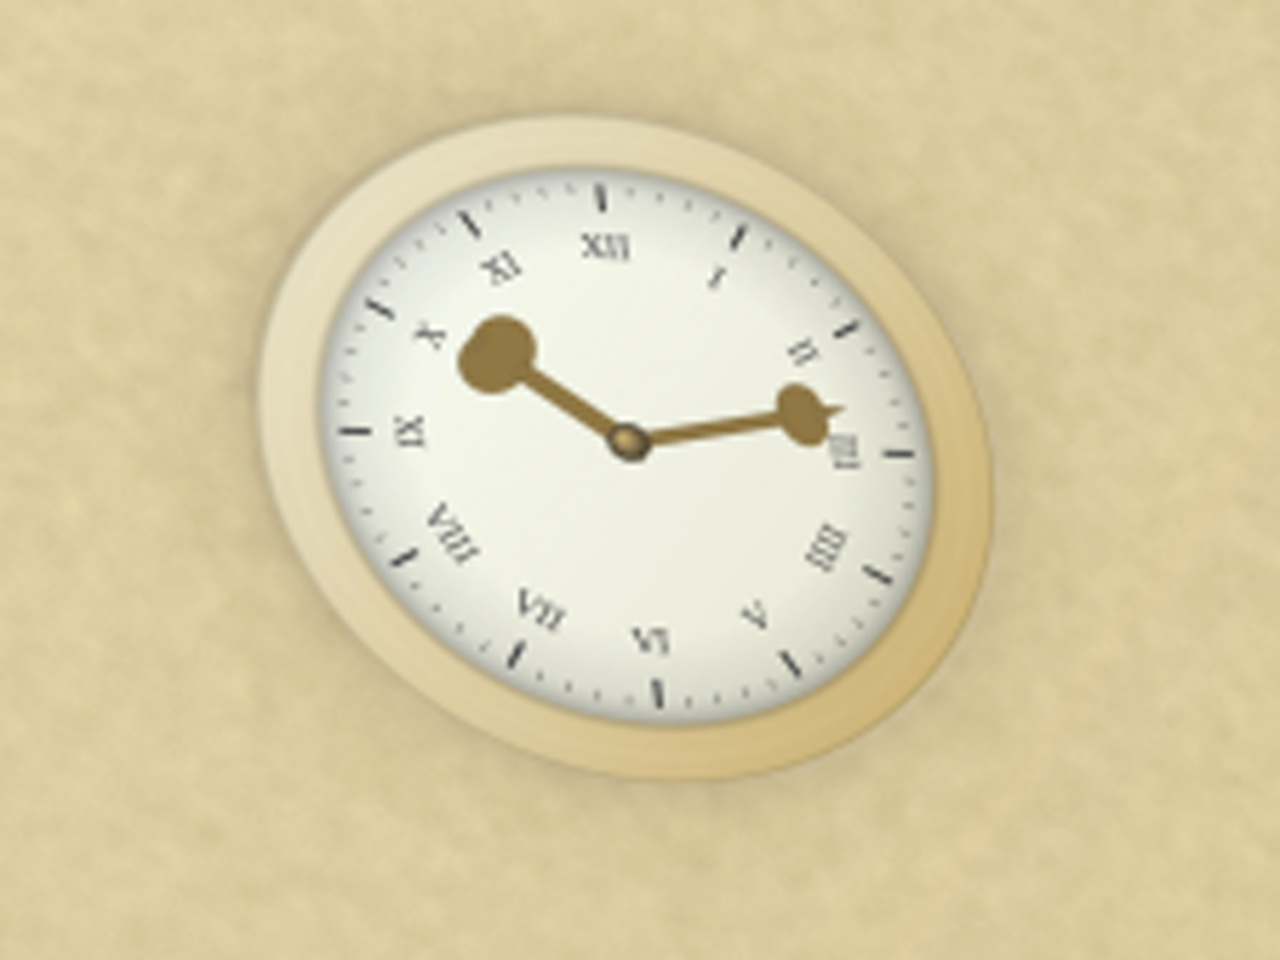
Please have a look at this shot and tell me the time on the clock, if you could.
10:13
